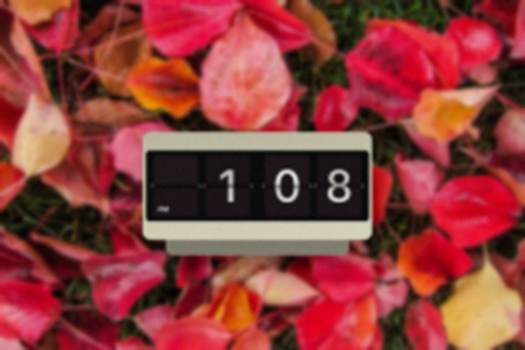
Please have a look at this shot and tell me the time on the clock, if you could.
1:08
